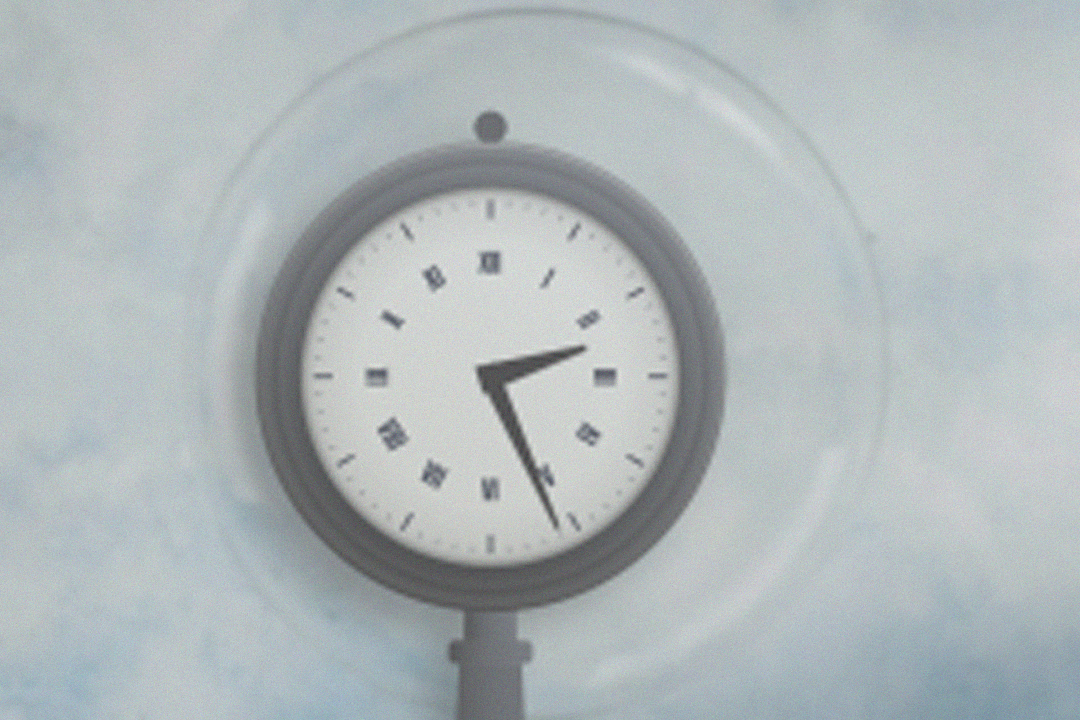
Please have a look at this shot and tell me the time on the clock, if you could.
2:26
